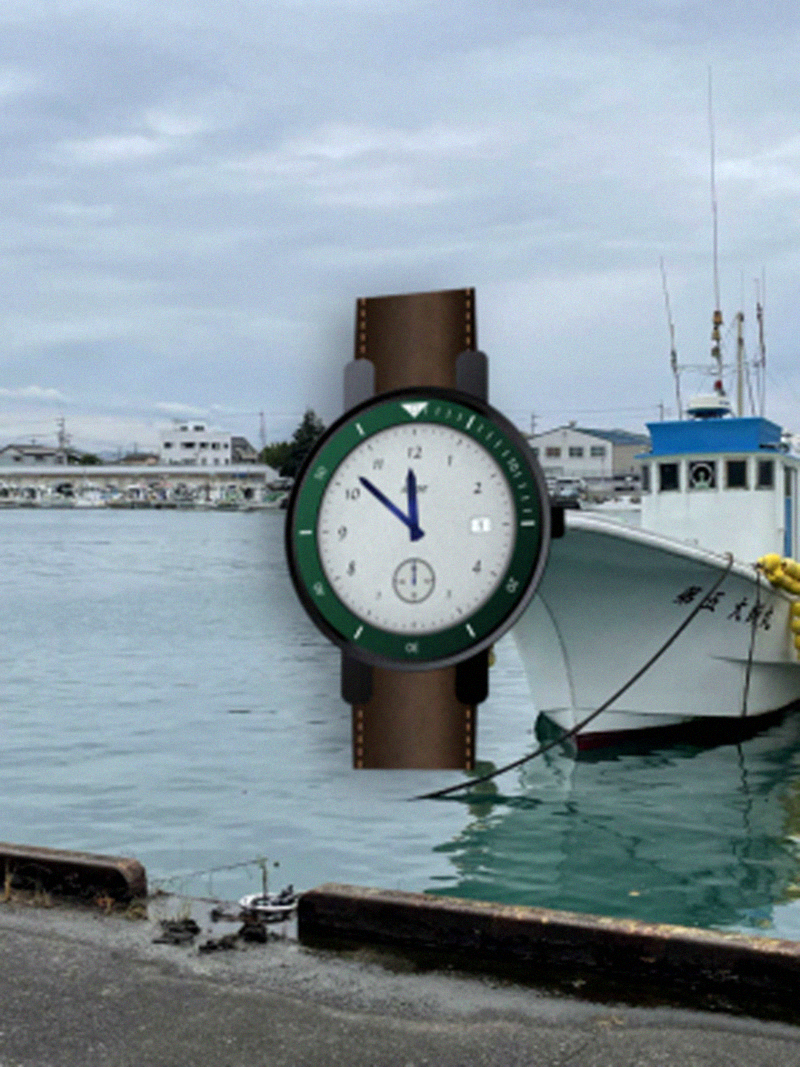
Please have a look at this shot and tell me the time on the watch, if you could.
11:52
